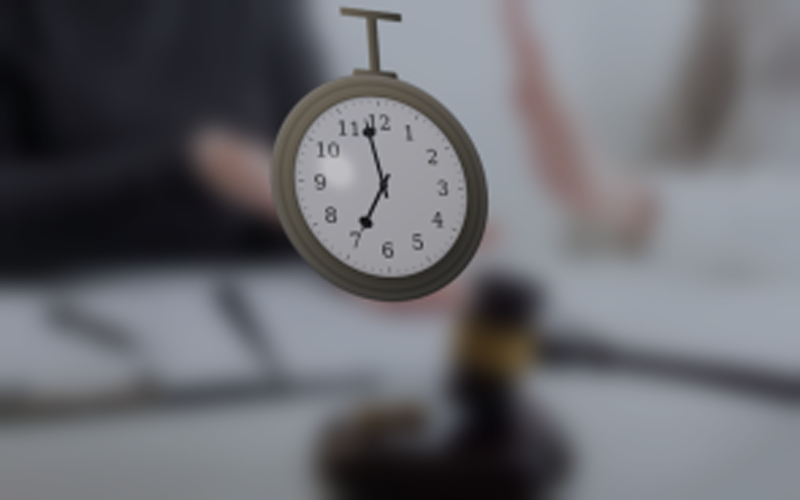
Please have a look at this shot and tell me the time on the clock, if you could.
6:58
